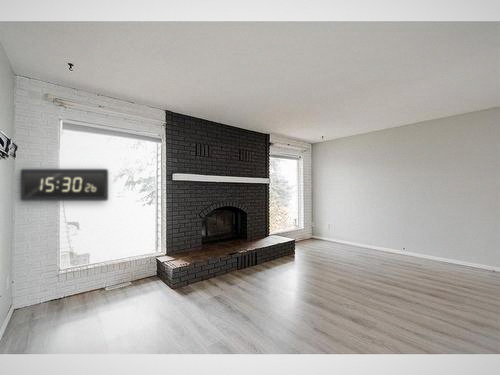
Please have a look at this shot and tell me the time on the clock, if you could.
15:30
